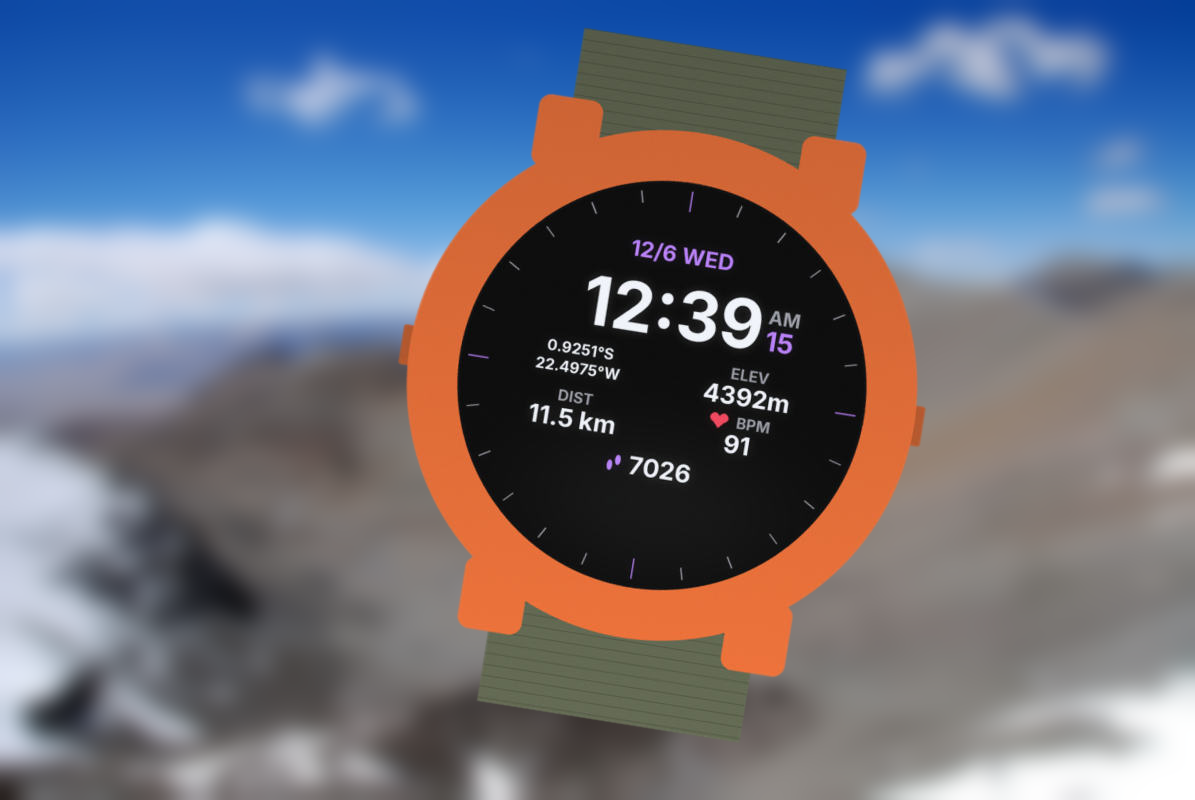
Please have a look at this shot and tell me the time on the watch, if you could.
12:39:15
